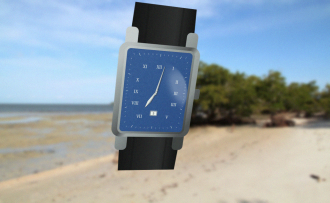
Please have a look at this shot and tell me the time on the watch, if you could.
7:02
